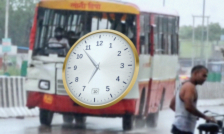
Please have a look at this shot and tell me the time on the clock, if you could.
6:53
